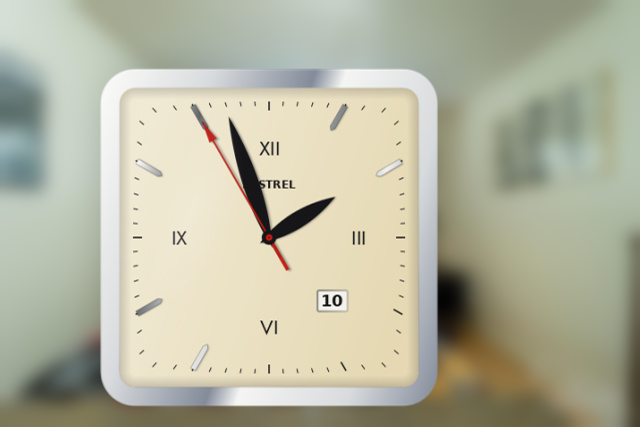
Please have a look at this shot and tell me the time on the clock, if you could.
1:56:55
